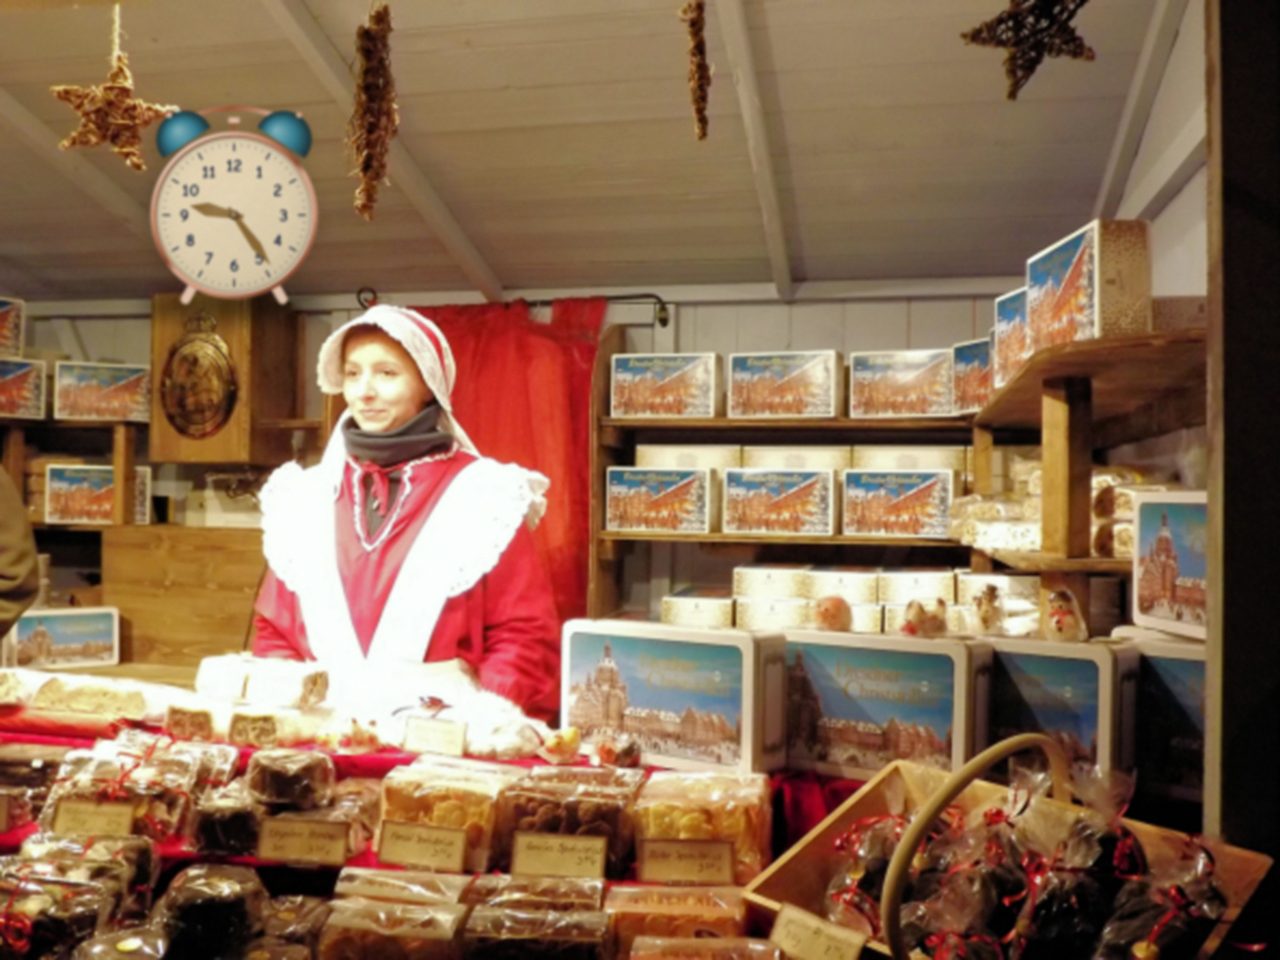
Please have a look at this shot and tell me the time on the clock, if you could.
9:24
